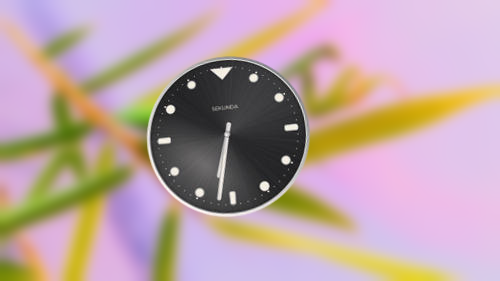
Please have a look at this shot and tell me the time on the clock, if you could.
6:32
